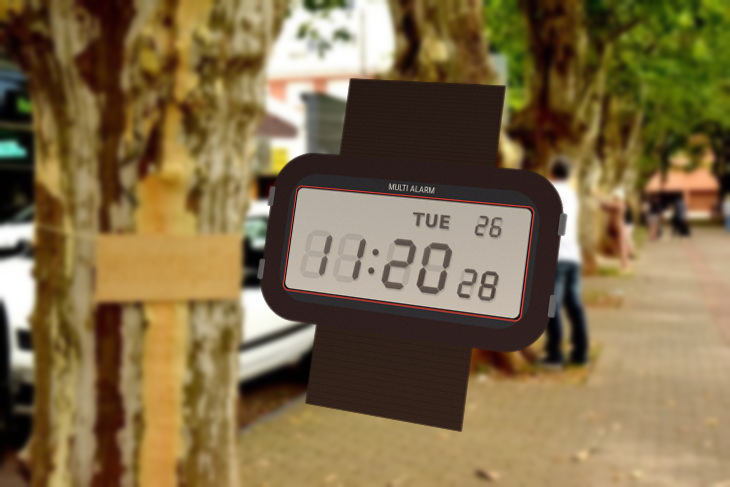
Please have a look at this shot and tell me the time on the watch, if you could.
11:20:28
